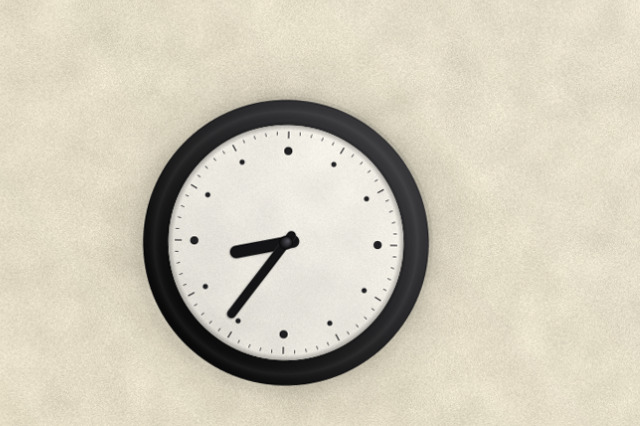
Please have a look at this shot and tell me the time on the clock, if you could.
8:36
